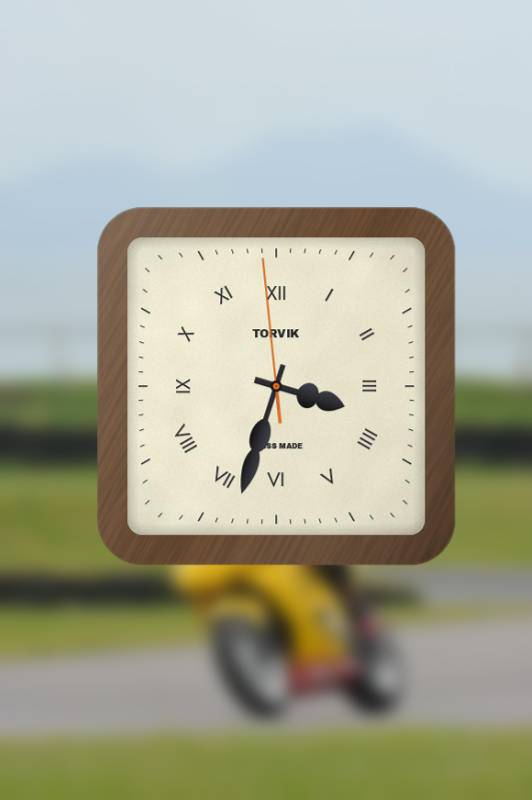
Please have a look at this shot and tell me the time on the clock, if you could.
3:32:59
